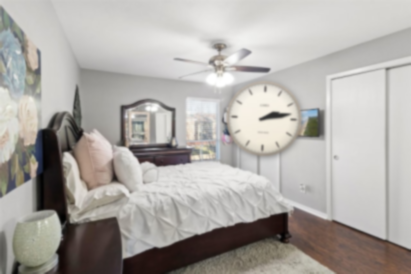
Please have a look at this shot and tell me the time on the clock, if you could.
2:13
